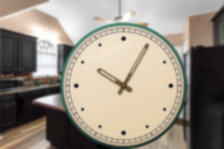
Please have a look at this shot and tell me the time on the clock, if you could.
10:05
